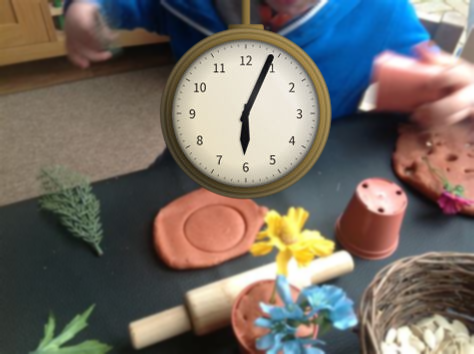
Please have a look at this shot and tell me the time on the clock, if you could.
6:04
